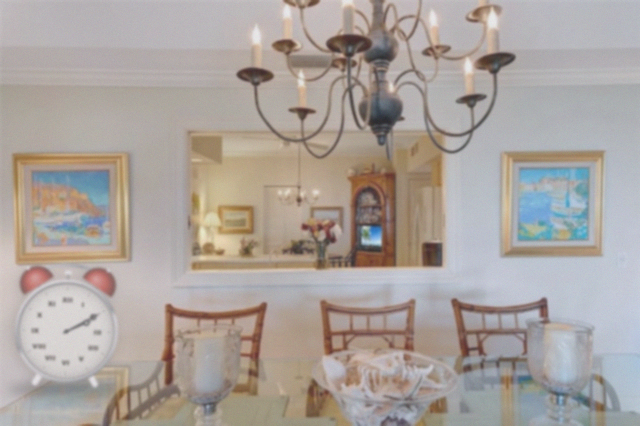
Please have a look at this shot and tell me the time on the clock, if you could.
2:10
